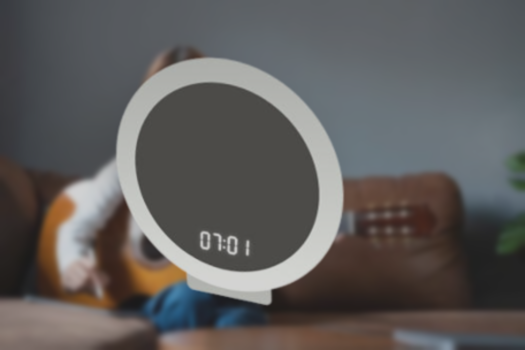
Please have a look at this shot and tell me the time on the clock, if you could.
7:01
